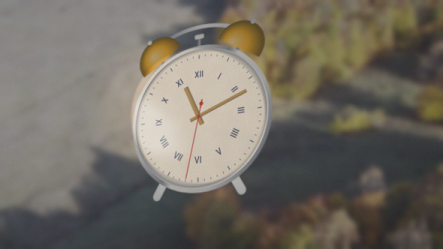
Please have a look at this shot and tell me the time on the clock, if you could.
11:11:32
